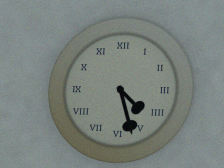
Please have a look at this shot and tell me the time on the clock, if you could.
4:27
